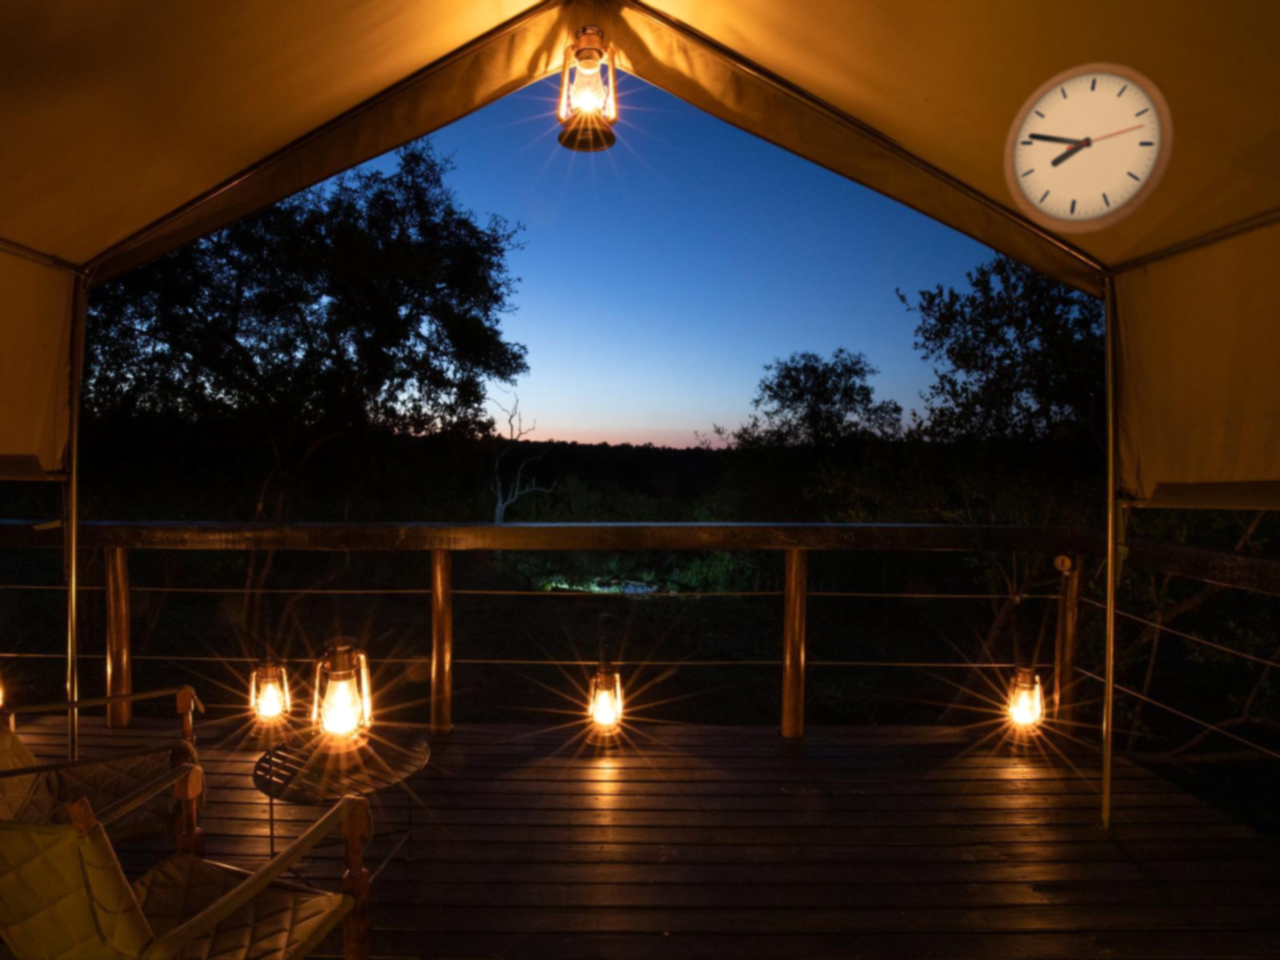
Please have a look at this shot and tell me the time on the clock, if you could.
7:46:12
